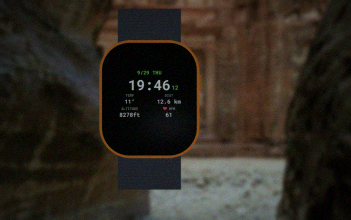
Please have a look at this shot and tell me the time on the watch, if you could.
19:46
